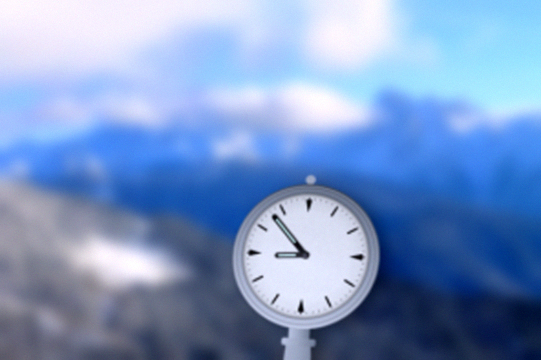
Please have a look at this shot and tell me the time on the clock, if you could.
8:53
